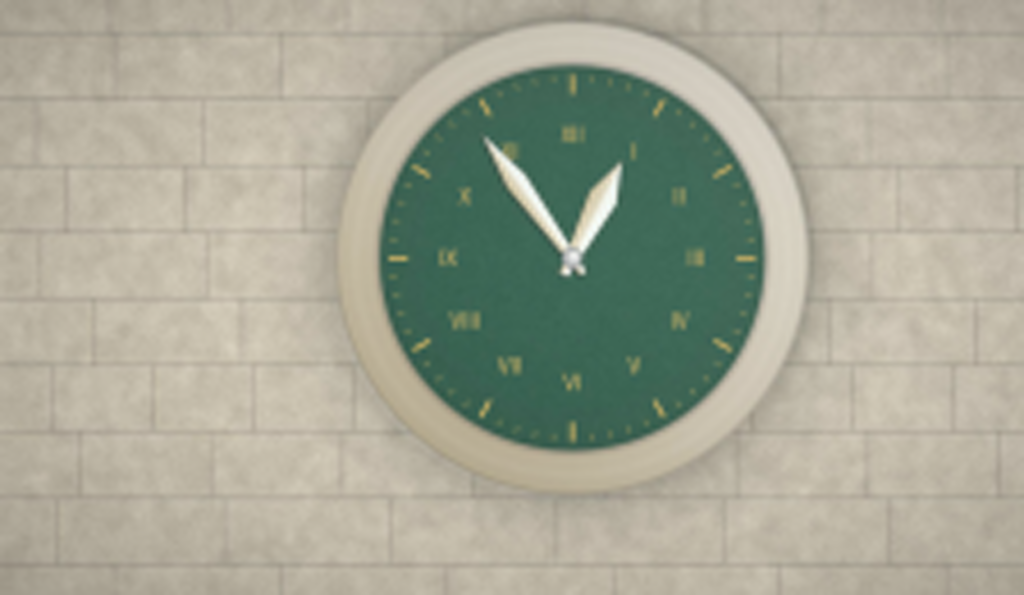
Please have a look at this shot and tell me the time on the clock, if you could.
12:54
